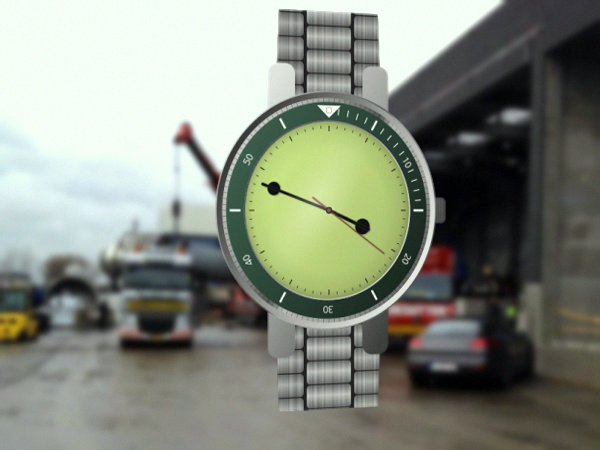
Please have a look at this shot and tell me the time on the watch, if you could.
3:48:21
